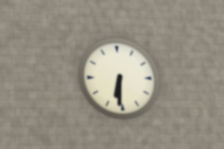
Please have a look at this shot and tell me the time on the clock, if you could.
6:31
